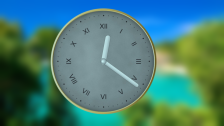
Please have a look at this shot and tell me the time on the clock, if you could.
12:21
